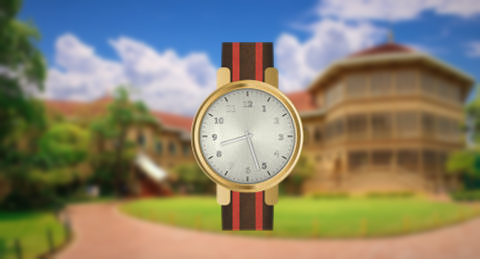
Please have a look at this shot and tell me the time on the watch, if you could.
8:27
